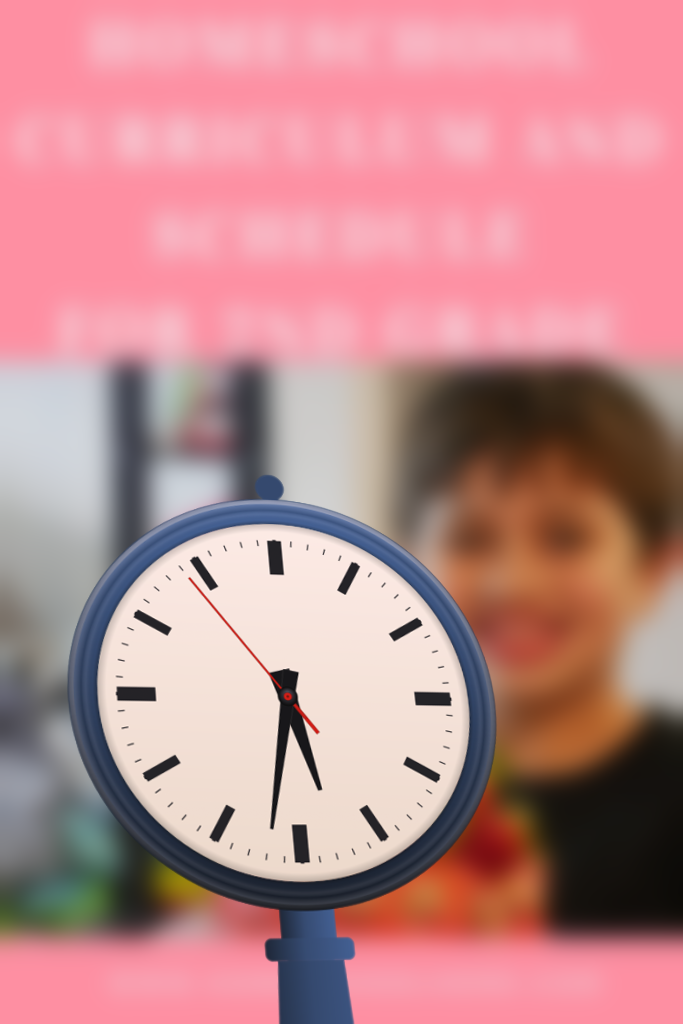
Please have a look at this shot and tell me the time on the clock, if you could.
5:31:54
